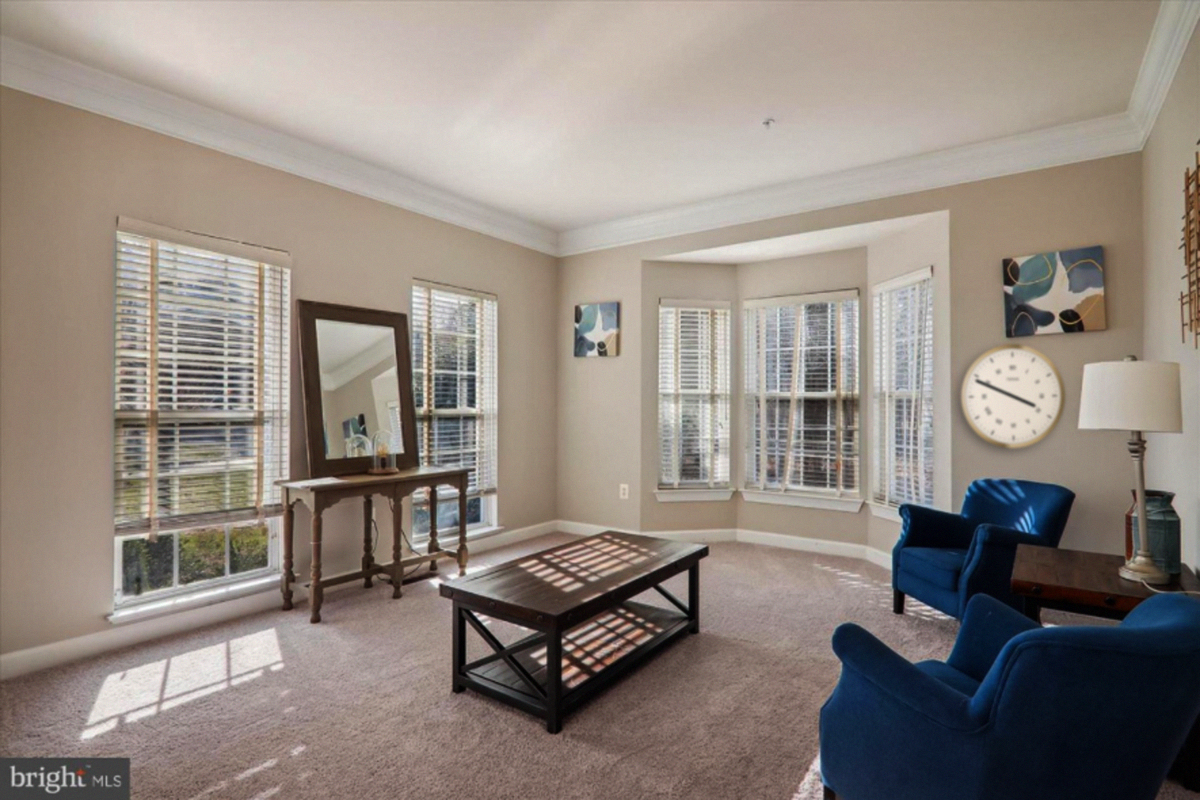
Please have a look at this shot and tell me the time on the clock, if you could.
3:49
